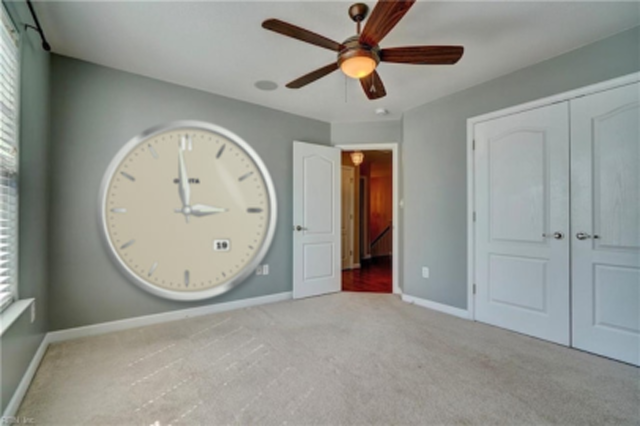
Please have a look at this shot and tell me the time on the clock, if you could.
2:59
